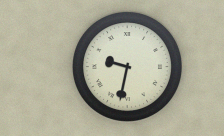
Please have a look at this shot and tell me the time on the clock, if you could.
9:32
